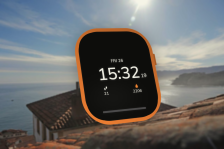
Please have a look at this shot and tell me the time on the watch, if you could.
15:32
